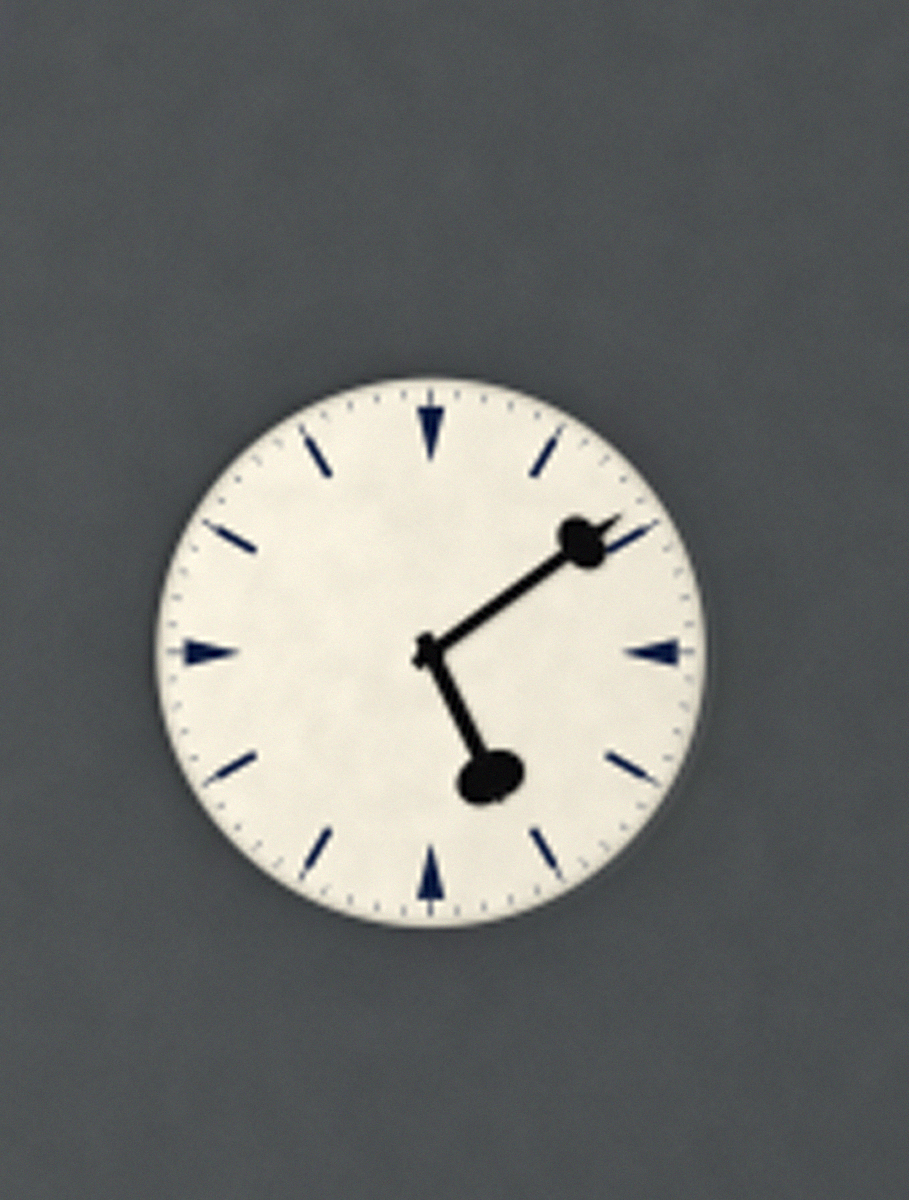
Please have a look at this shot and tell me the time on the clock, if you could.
5:09
